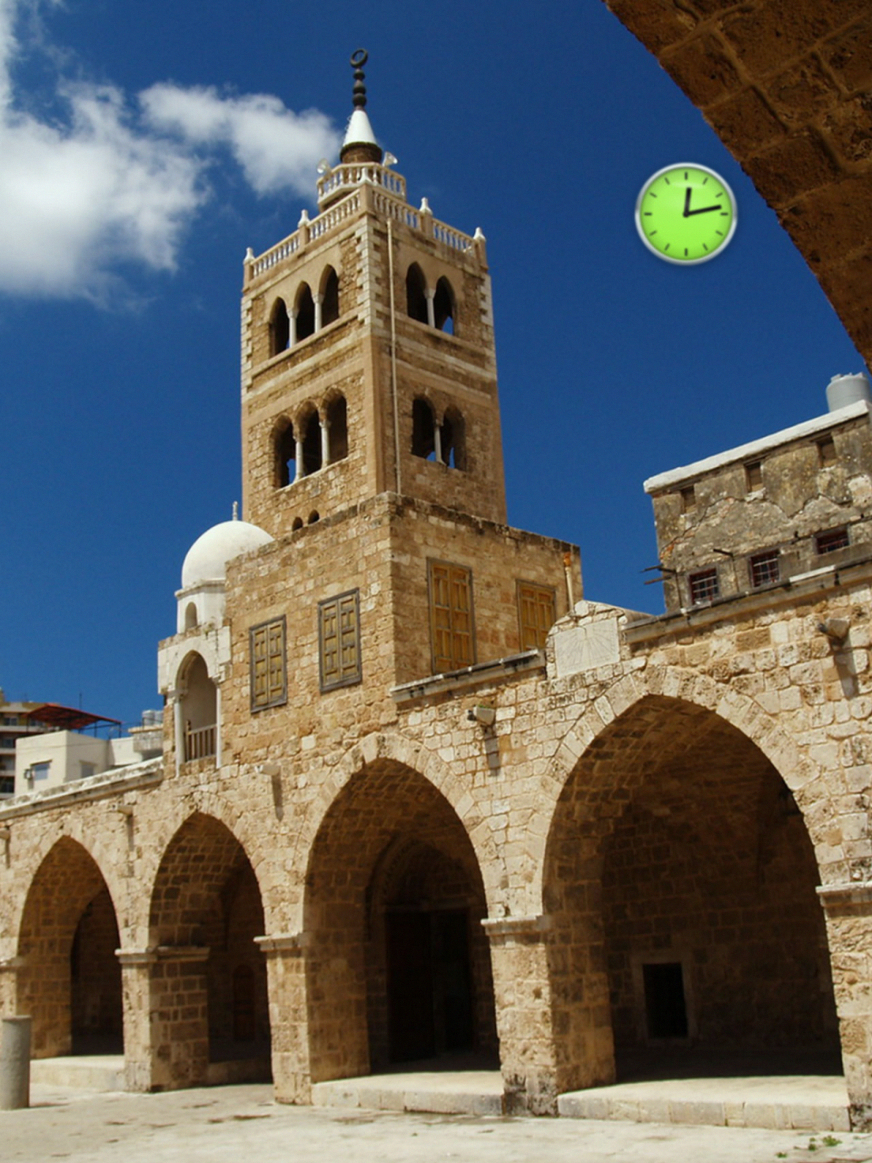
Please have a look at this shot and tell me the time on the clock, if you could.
12:13
